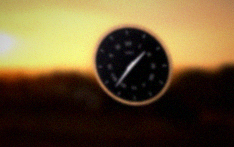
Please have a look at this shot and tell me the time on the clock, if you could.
1:37
